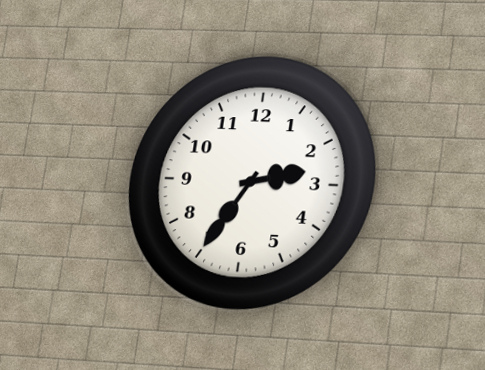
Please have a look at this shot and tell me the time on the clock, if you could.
2:35
